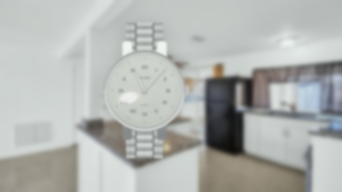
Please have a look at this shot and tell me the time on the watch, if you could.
11:07
